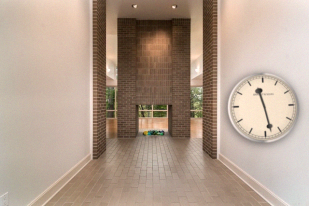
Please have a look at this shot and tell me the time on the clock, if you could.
11:28
